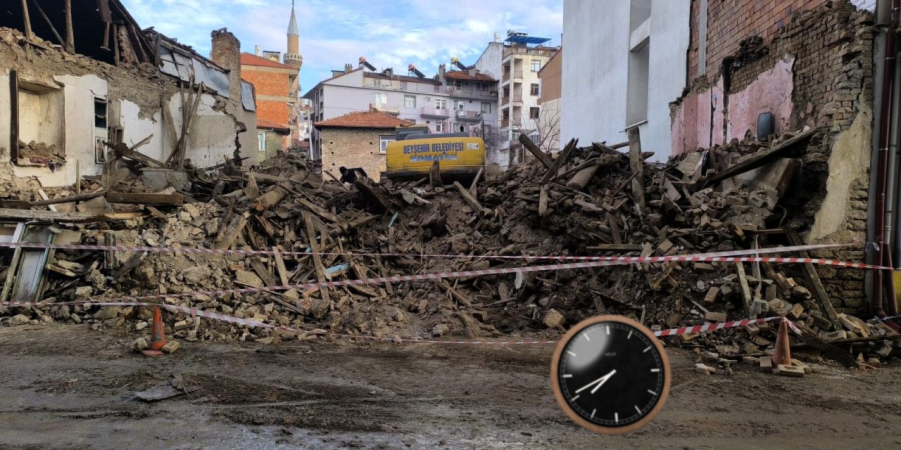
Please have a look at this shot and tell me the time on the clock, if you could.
7:41
